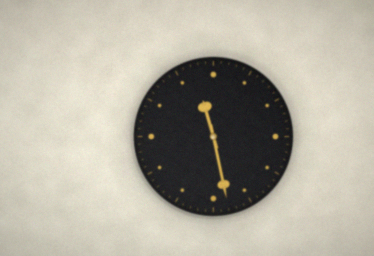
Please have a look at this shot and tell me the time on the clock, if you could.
11:28
